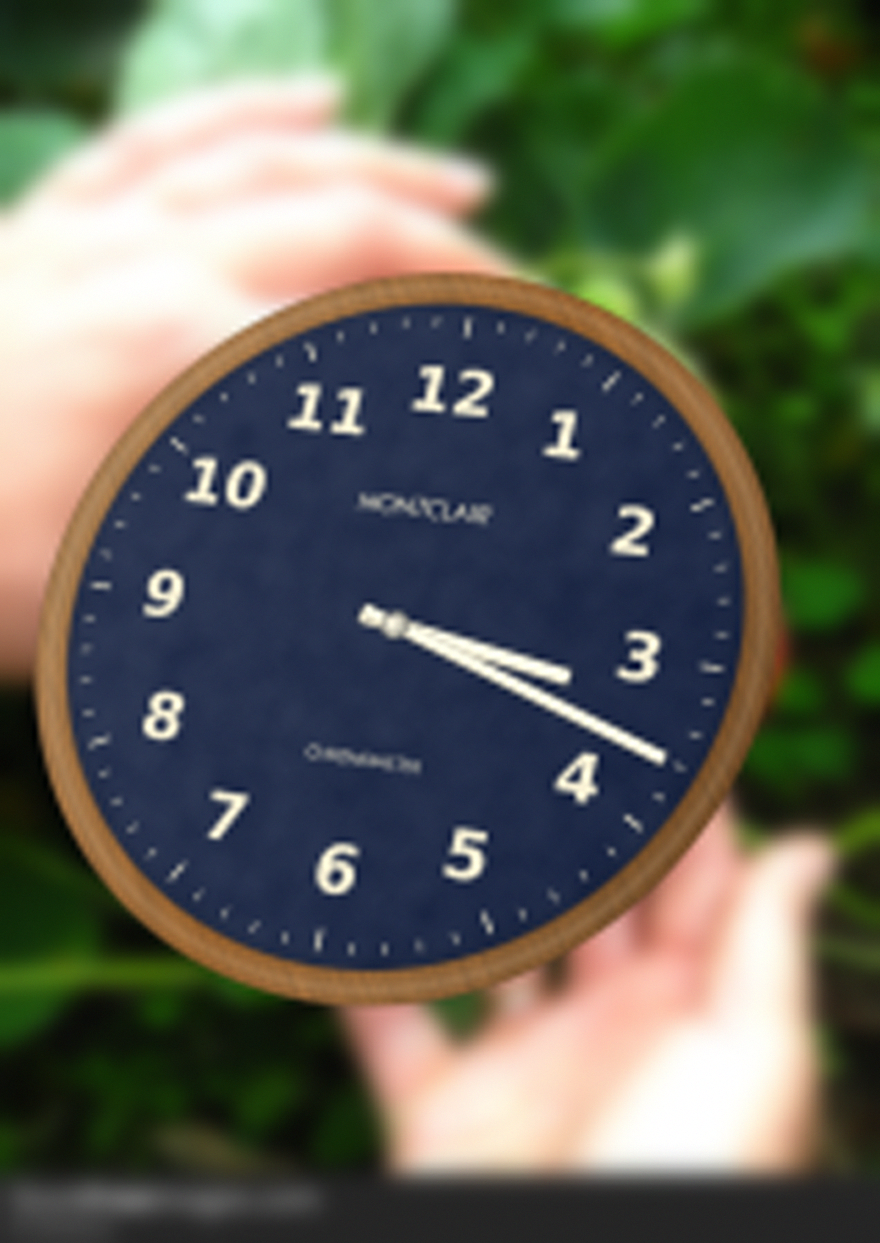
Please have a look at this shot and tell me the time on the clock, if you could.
3:18
